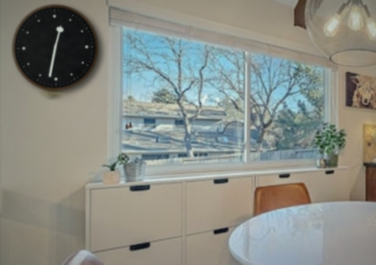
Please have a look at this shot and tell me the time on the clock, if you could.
12:32
